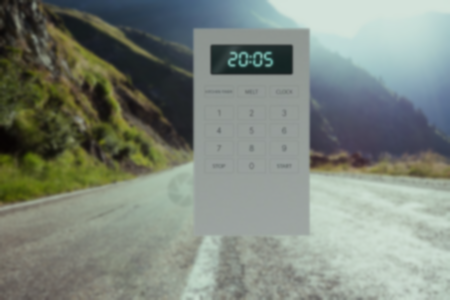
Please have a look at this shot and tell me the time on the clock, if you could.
20:05
